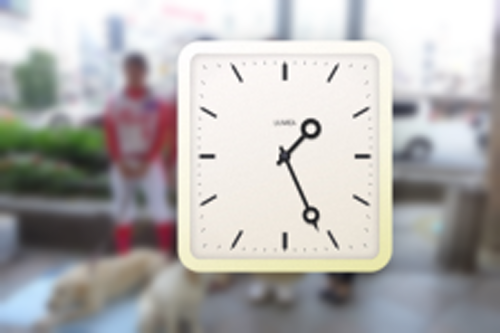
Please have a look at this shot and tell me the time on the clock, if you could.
1:26
